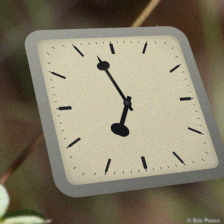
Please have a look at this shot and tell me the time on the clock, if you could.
6:57
